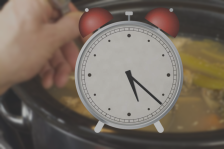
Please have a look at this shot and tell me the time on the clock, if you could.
5:22
